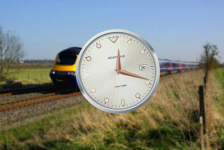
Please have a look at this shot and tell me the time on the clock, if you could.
12:19
